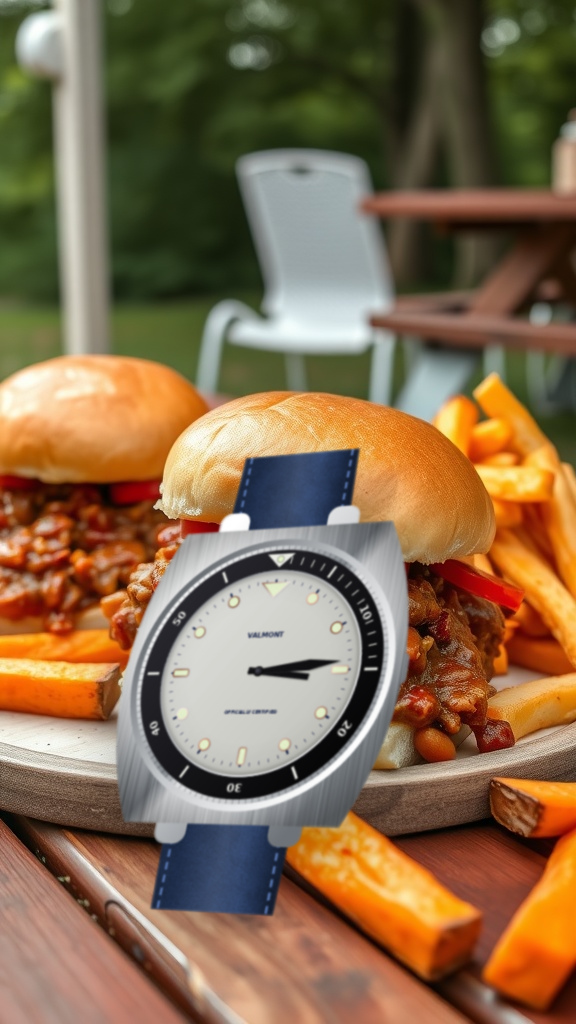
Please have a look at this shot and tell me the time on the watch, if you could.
3:14
